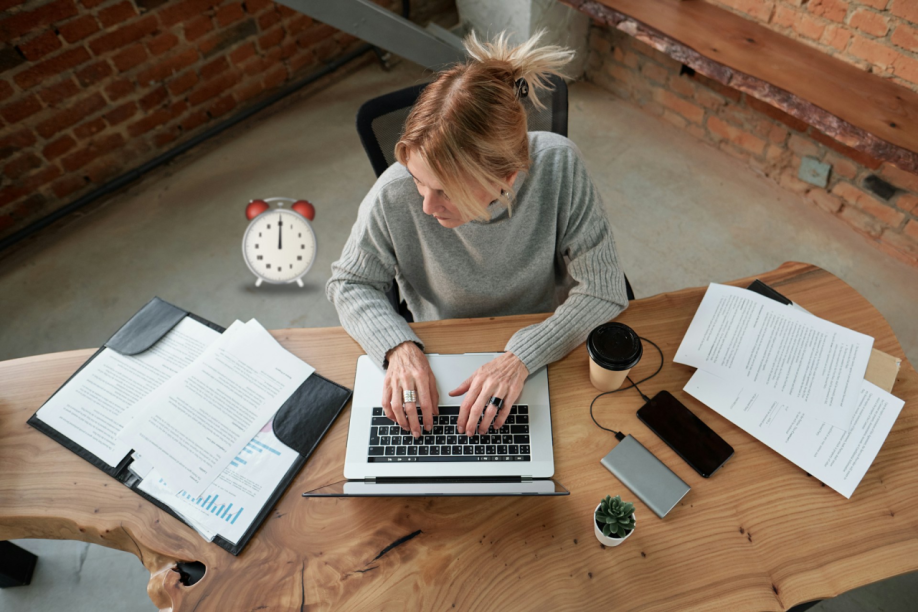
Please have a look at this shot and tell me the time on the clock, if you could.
12:00
